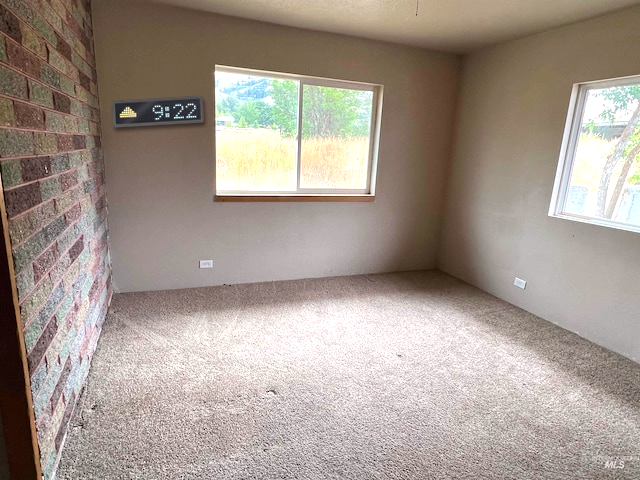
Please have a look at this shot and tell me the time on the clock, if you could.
9:22
